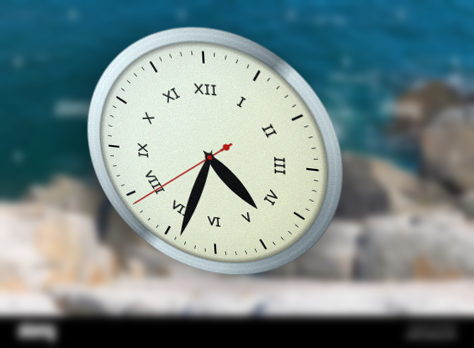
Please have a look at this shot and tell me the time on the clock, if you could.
4:33:39
